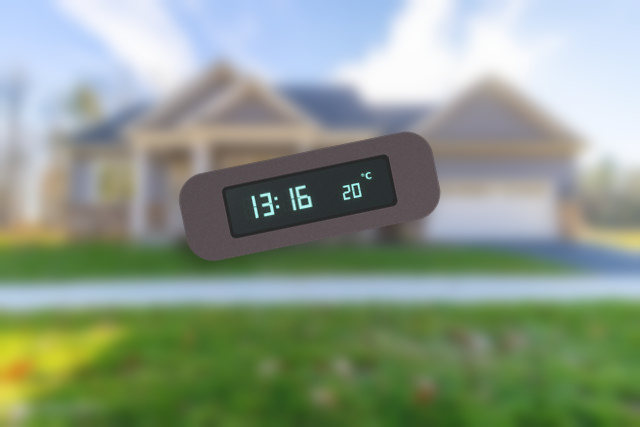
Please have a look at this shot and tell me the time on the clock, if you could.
13:16
